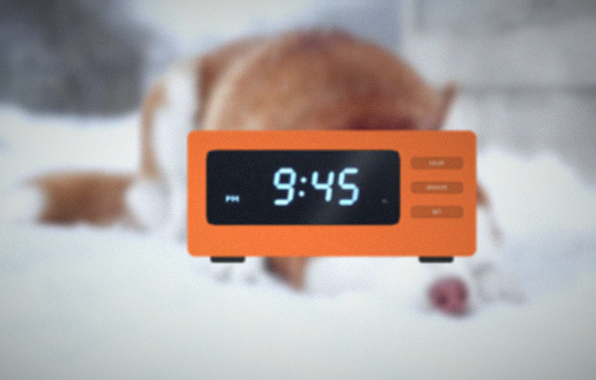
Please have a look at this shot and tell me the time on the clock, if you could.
9:45
